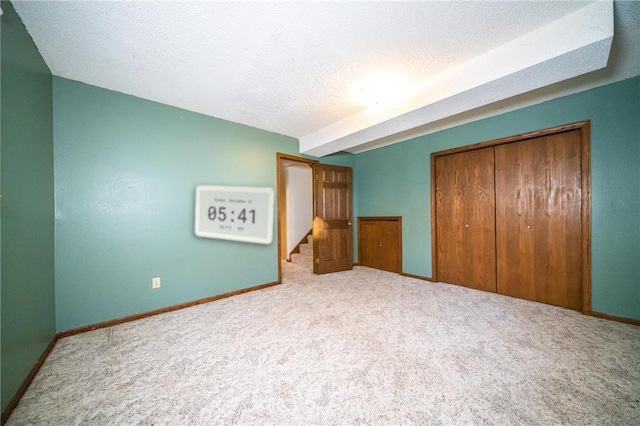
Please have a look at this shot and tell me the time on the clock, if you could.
5:41
